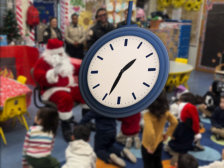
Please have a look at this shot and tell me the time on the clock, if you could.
1:34
